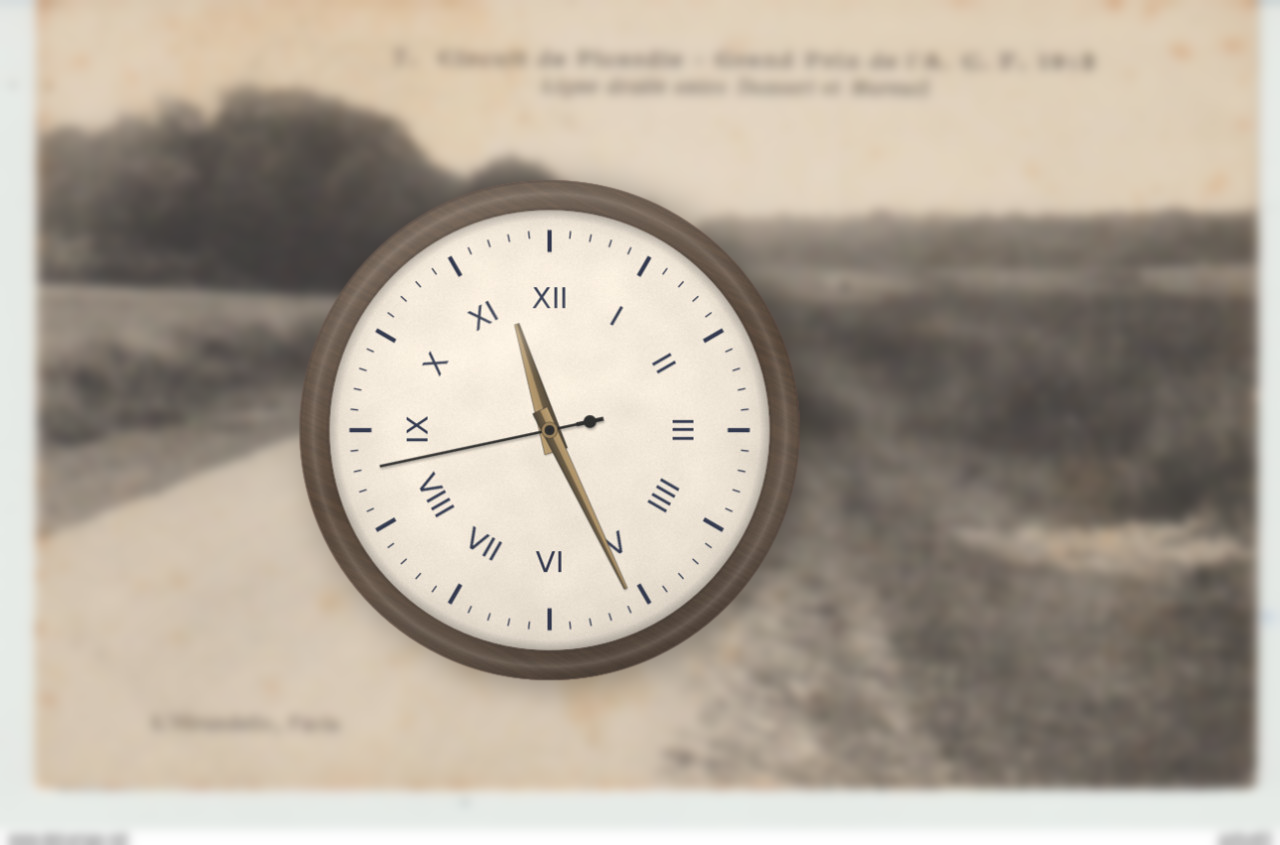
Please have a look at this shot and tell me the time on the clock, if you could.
11:25:43
